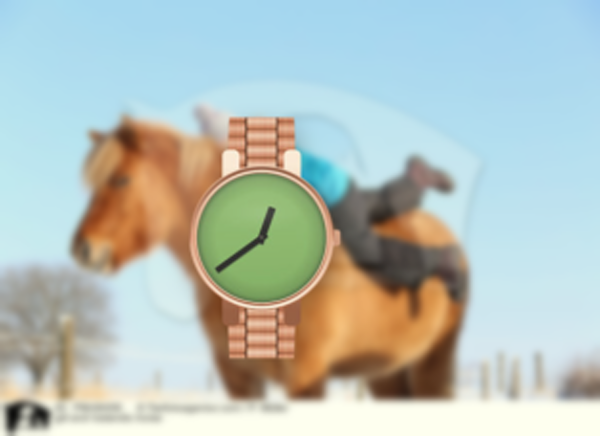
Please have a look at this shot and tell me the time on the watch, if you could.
12:39
